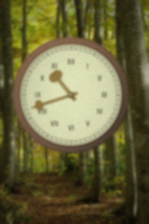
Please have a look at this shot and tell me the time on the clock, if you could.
10:42
